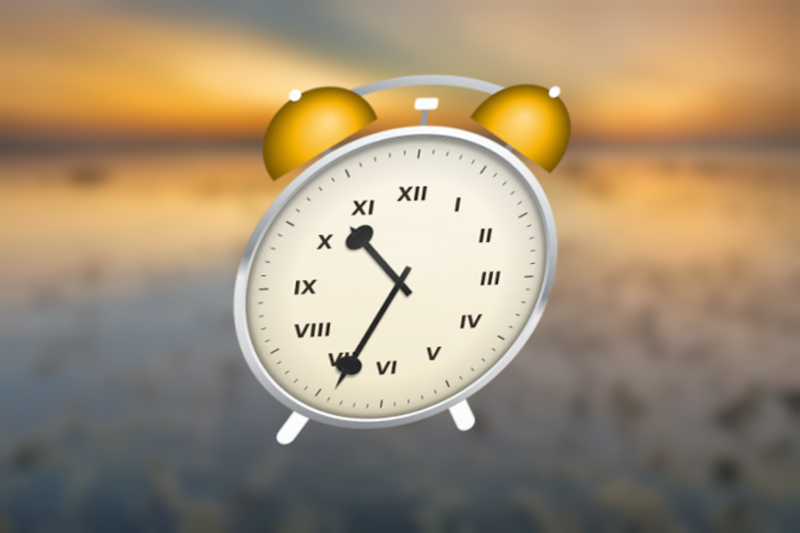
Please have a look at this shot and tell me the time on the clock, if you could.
10:34
